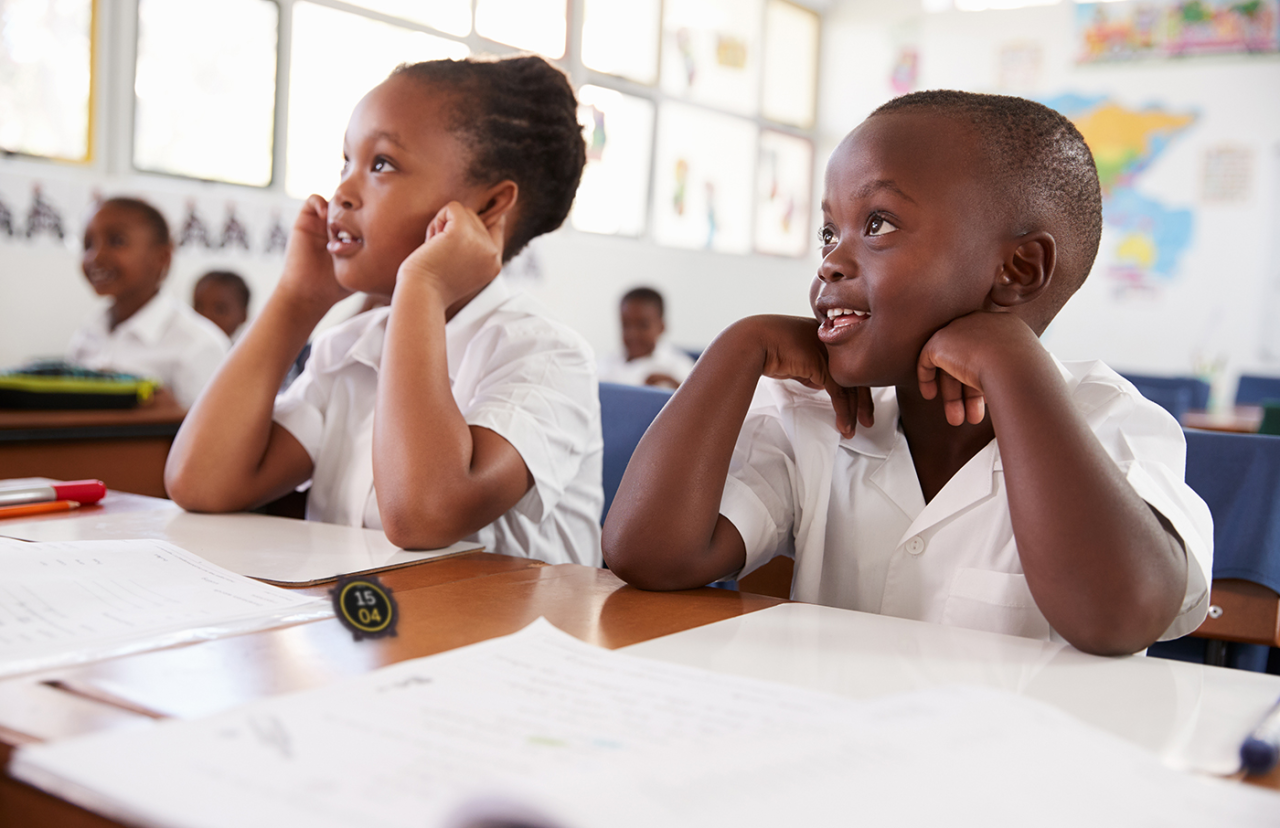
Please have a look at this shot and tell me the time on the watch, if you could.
15:04
